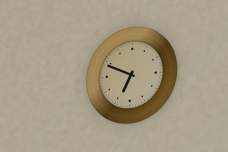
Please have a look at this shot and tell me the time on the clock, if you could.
6:49
